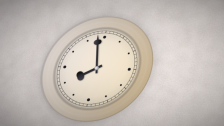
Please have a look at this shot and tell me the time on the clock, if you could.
7:58
